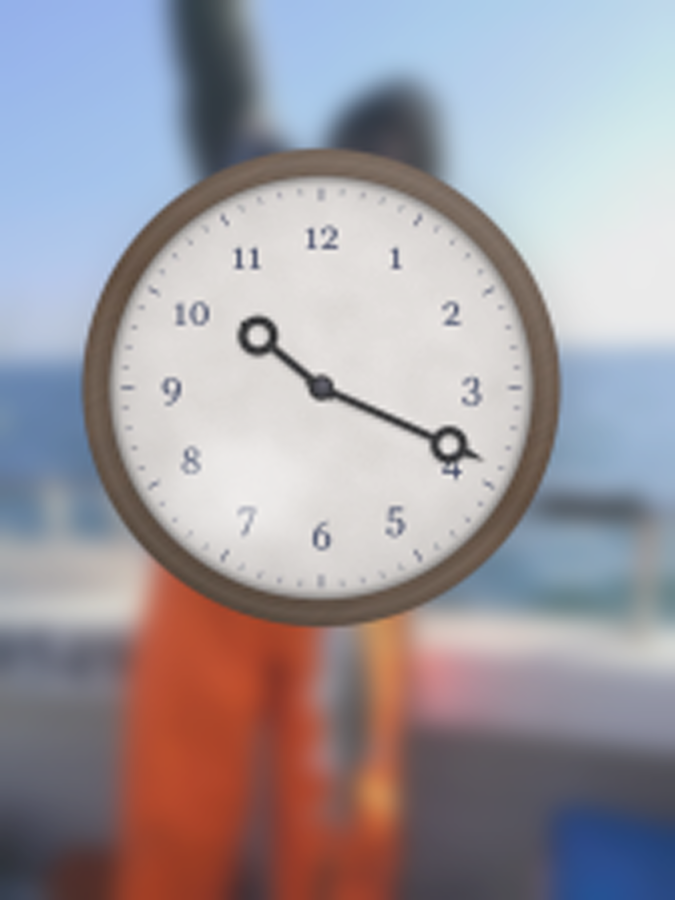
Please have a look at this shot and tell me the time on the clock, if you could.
10:19
